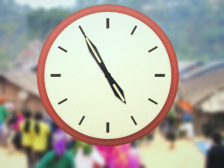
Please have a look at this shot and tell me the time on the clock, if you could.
4:55
